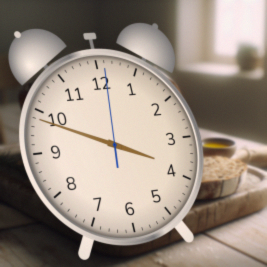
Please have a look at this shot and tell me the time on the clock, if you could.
3:49:01
